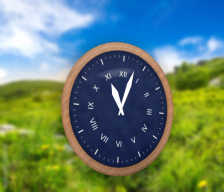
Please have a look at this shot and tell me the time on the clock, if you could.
11:03
